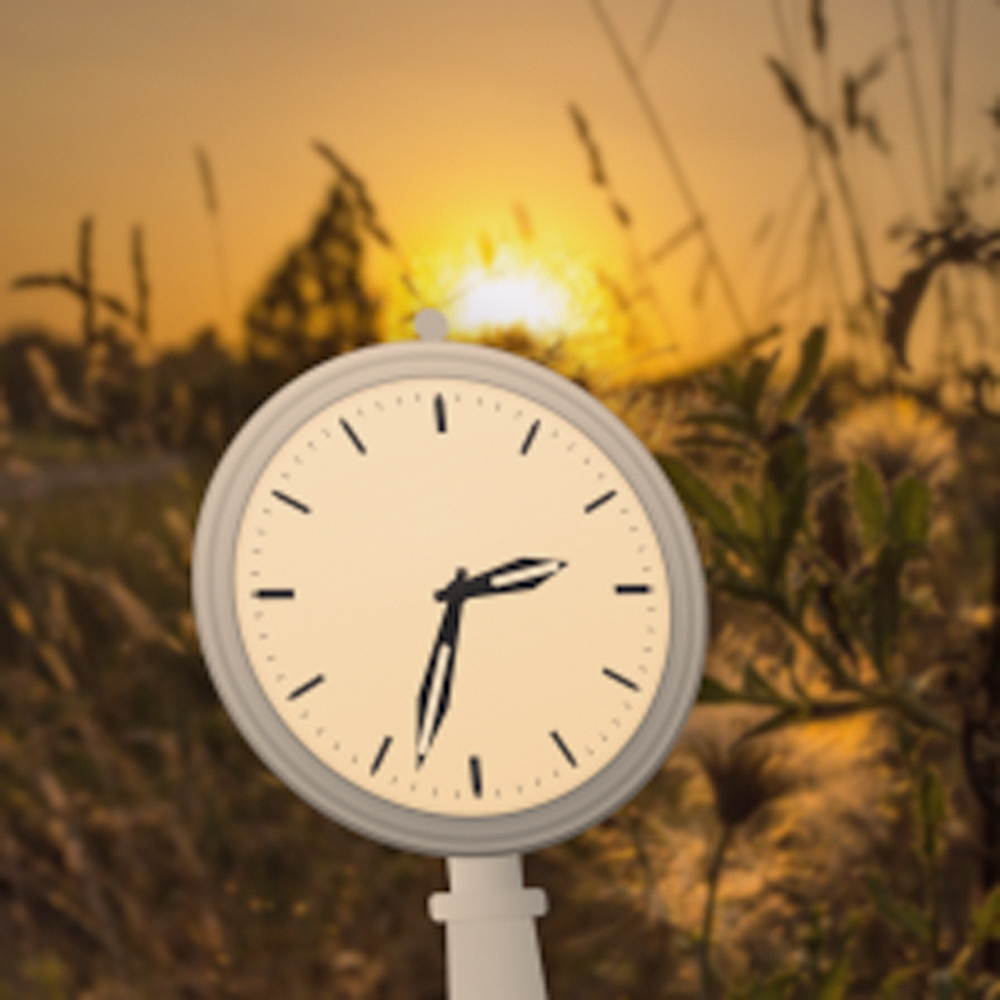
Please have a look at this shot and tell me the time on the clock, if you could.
2:33
